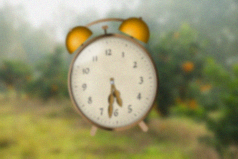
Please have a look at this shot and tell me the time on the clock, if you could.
5:32
